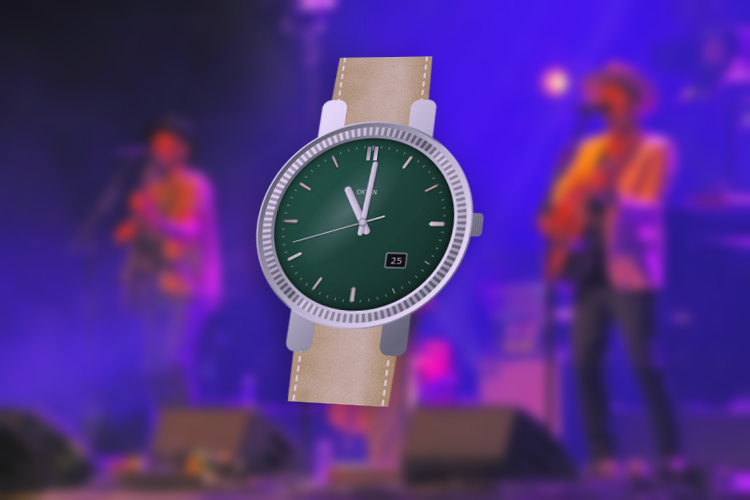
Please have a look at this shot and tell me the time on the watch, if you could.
11:00:42
